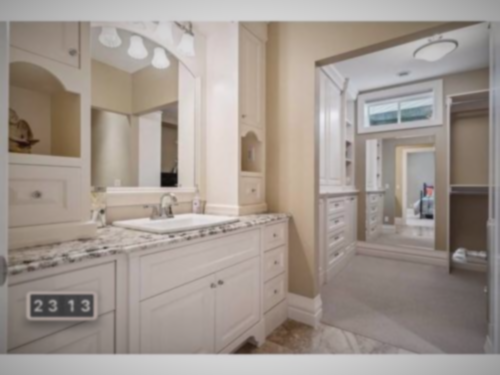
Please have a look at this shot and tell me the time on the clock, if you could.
23:13
